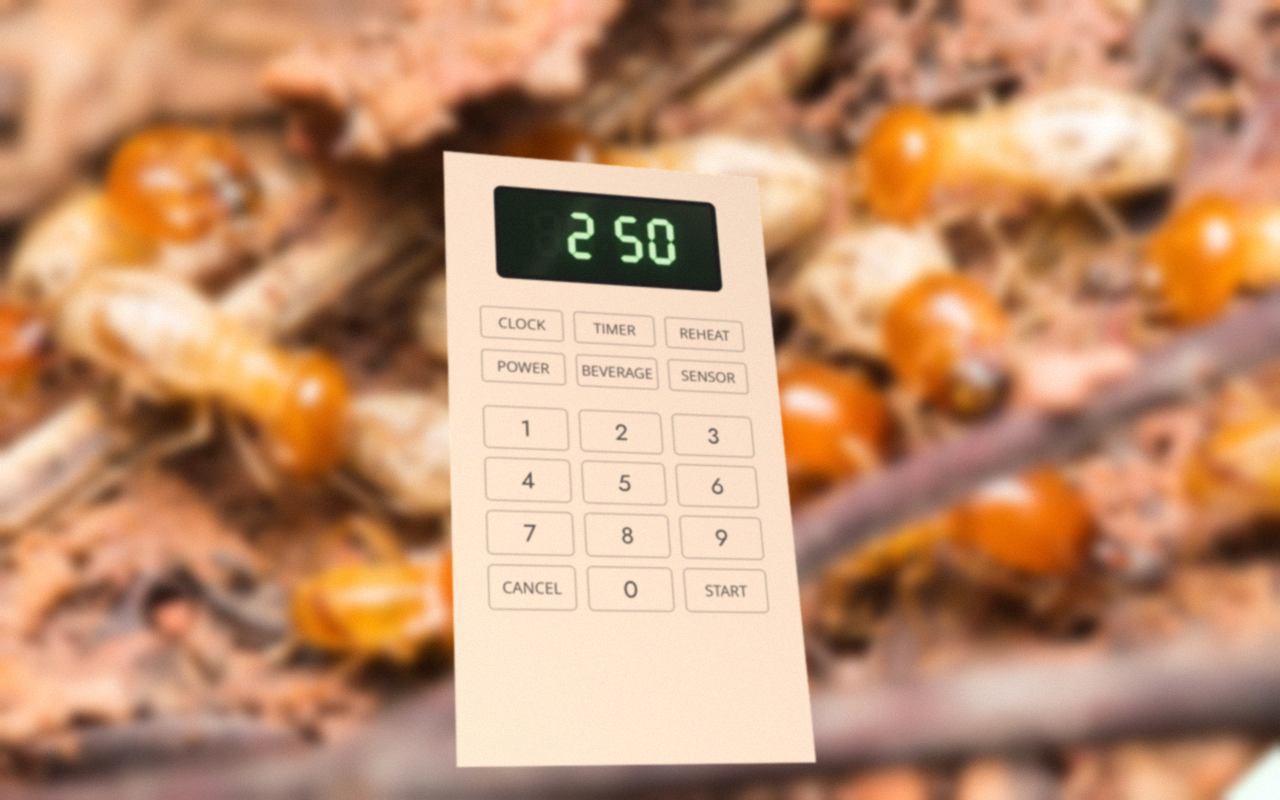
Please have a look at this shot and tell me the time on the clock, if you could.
2:50
